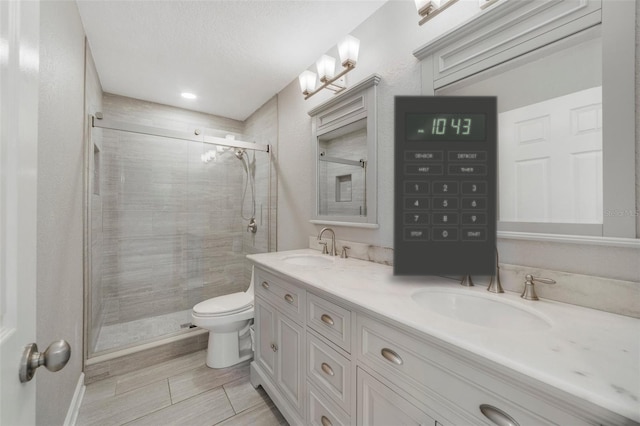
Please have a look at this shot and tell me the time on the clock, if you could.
10:43
